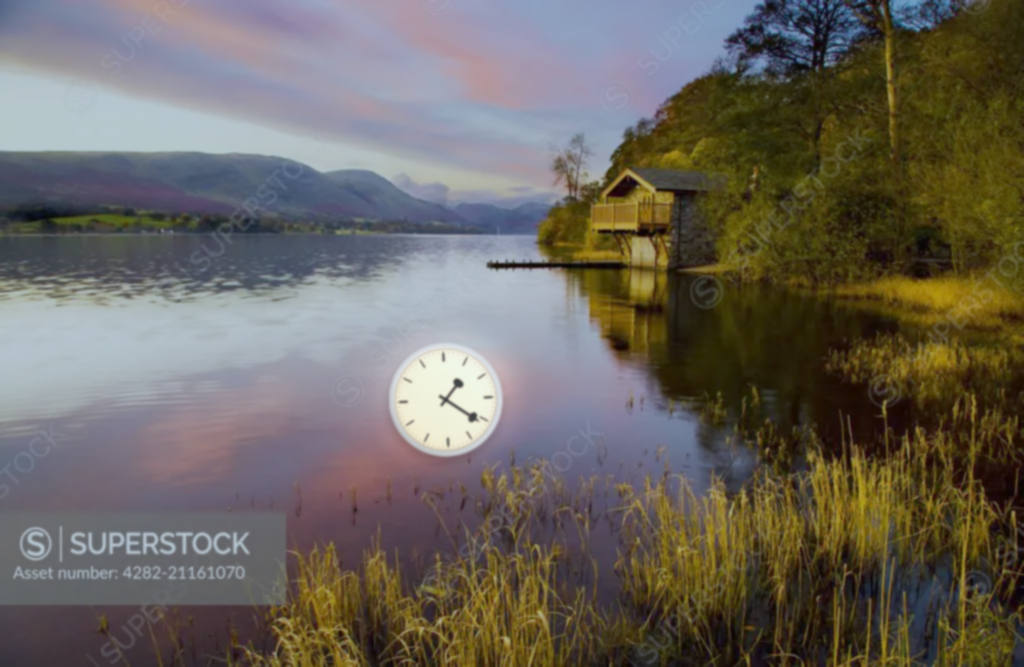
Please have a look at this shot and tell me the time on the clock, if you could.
1:21
